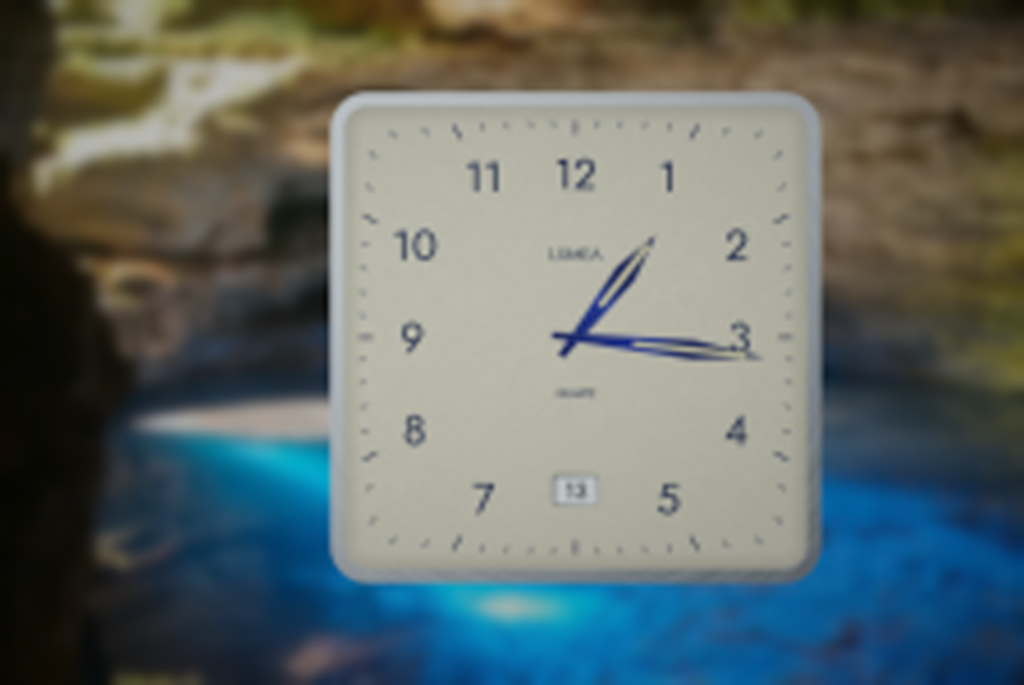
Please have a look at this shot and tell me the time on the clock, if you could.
1:16
